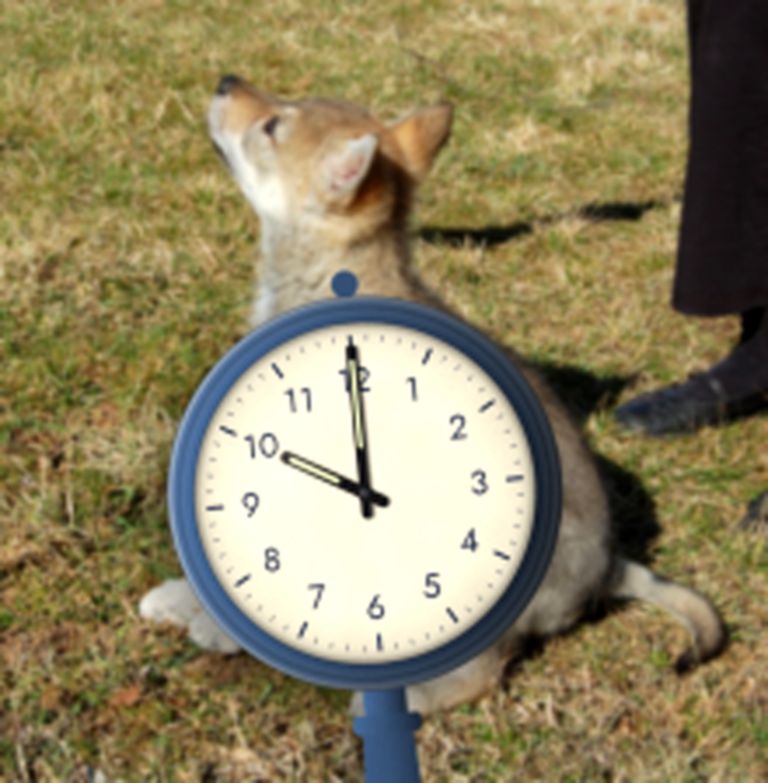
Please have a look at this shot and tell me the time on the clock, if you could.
10:00
